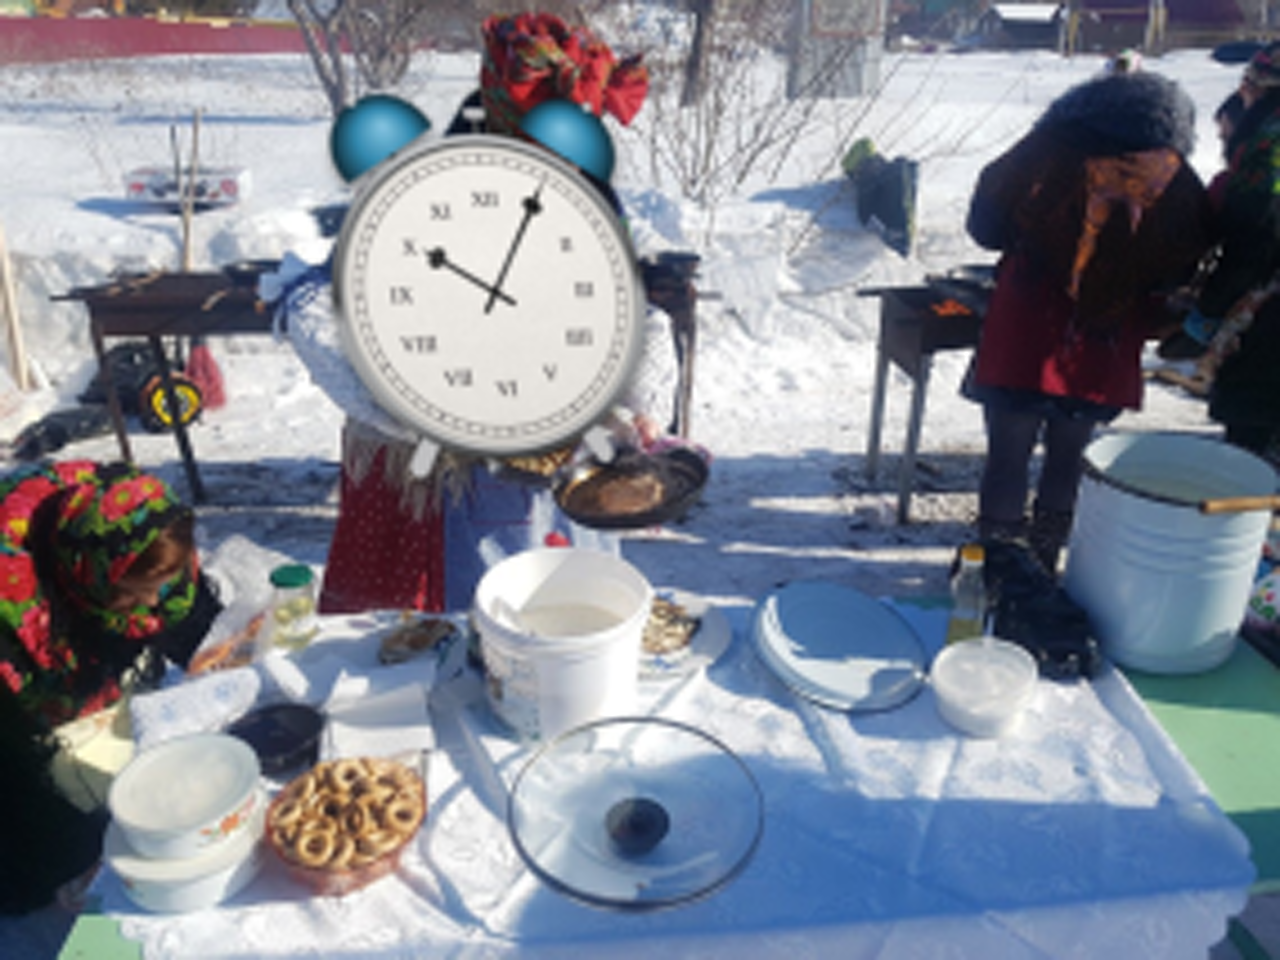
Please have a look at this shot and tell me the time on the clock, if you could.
10:05
